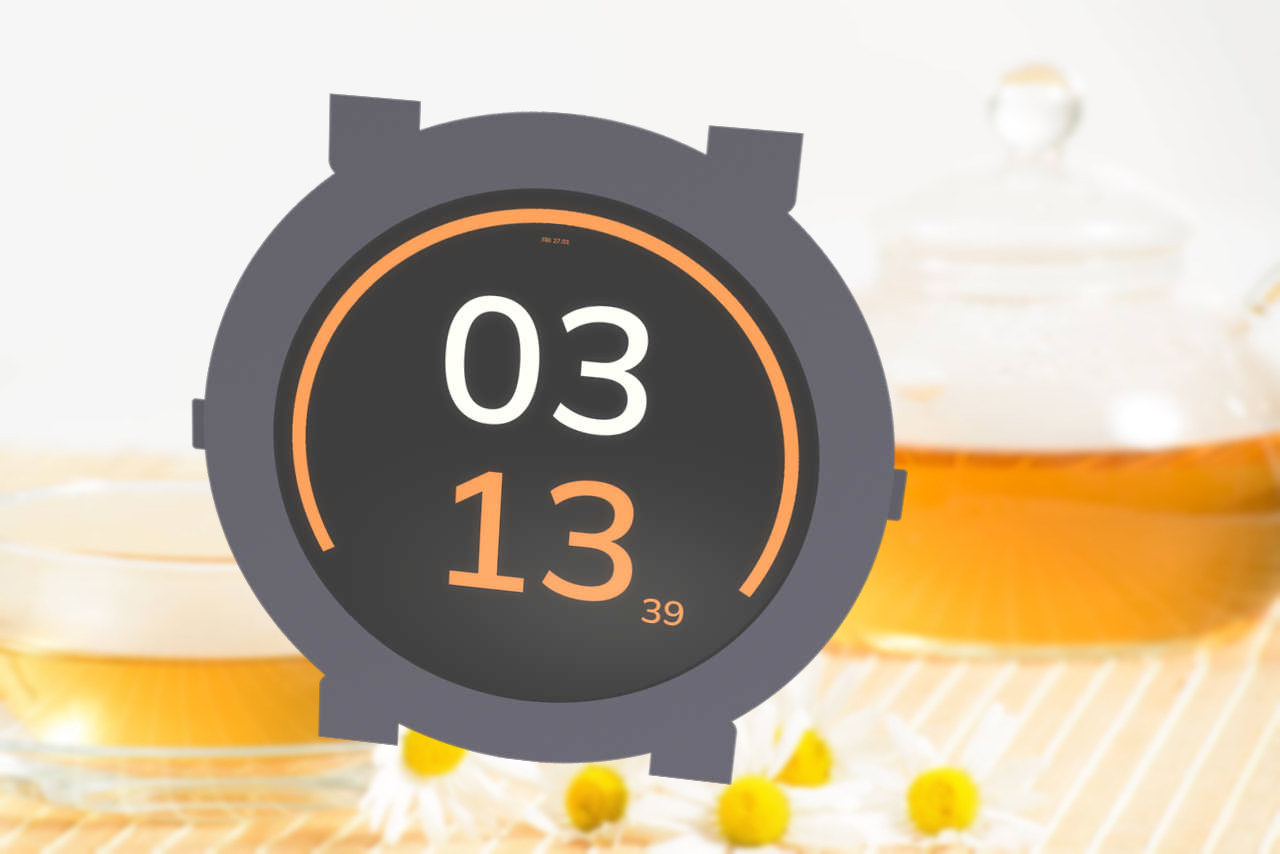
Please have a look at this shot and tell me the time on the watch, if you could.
3:13:39
